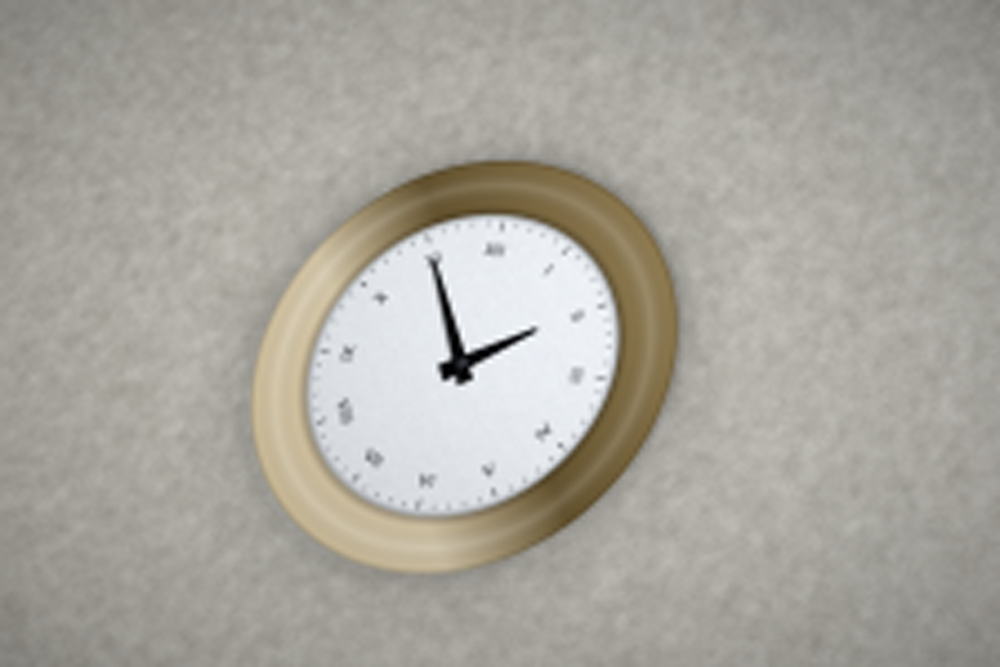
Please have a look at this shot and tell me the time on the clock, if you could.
1:55
